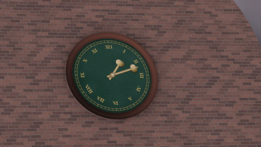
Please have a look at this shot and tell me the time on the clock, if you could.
1:12
